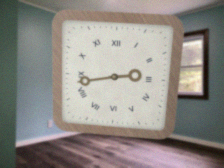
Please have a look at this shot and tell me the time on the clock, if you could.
2:43
